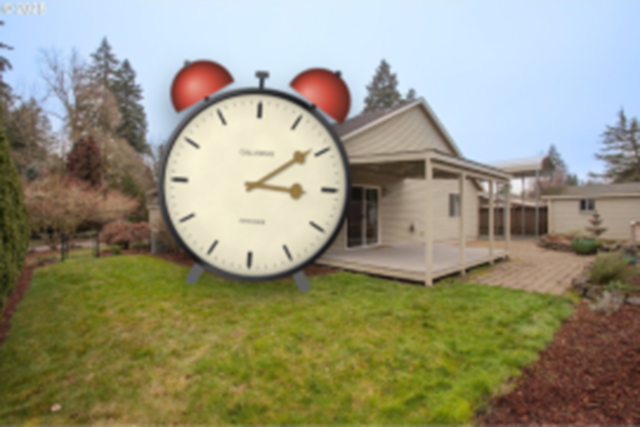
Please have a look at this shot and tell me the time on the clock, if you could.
3:09
